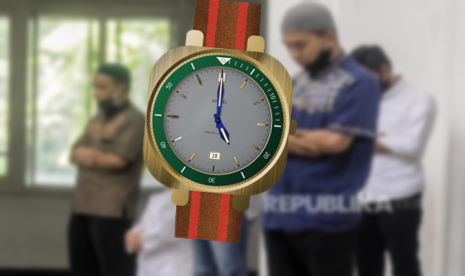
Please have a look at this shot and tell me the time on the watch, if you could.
5:00
